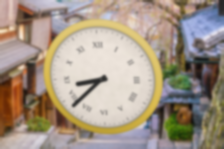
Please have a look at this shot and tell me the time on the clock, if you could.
8:38
